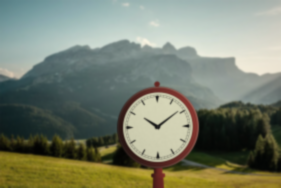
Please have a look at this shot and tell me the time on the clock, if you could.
10:09
